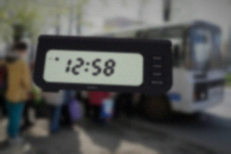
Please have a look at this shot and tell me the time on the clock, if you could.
12:58
